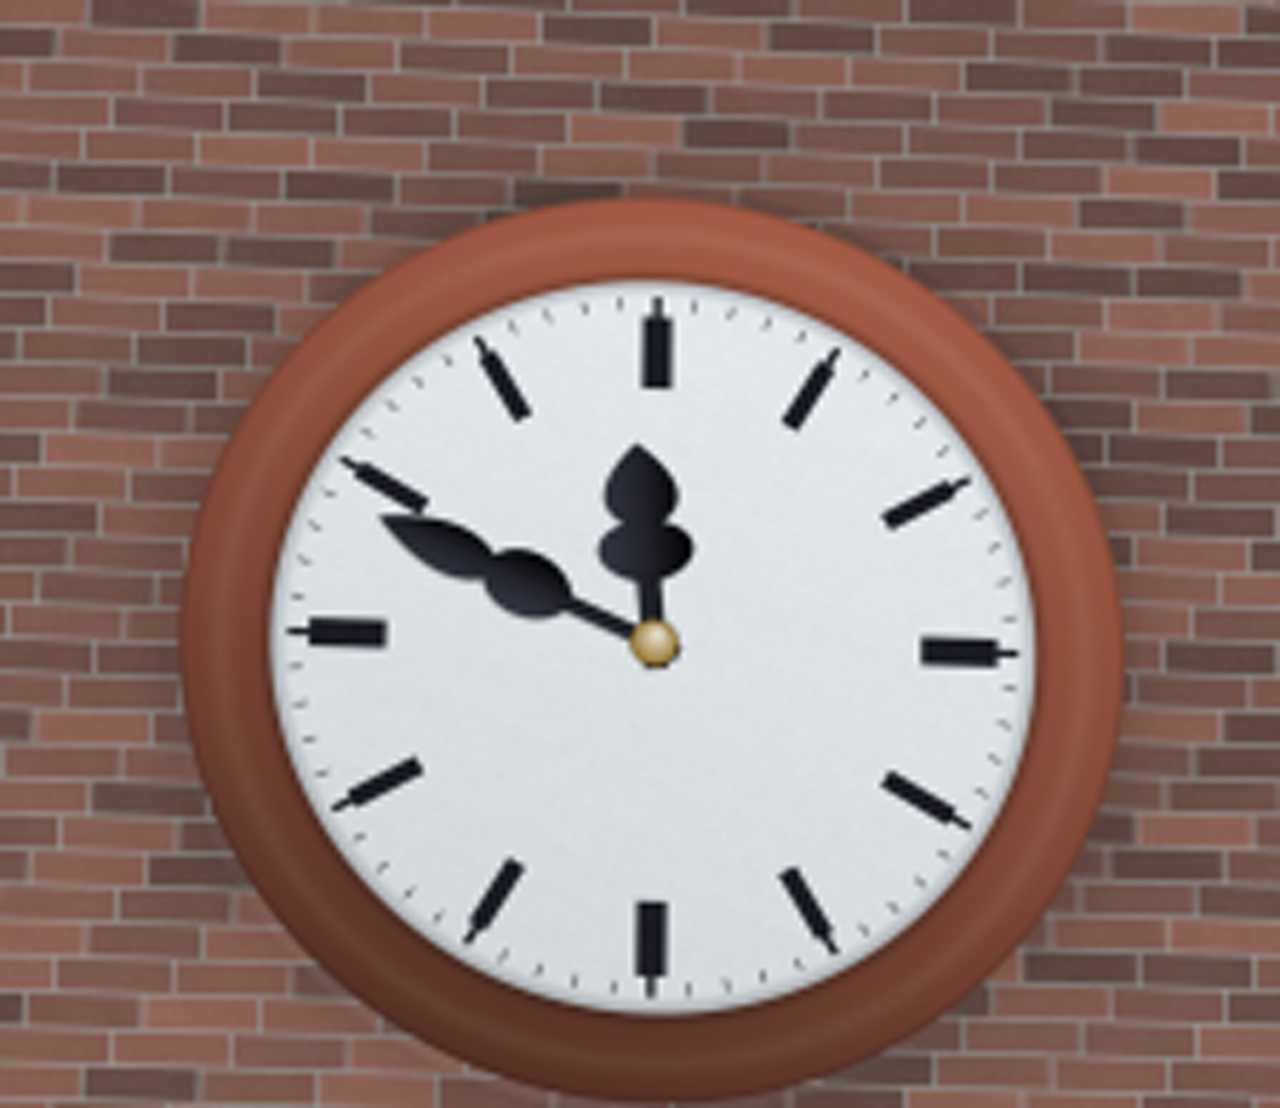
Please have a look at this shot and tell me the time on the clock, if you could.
11:49
